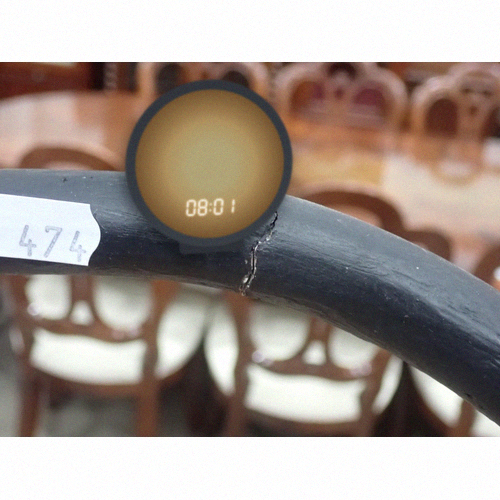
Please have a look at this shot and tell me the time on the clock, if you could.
8:01
